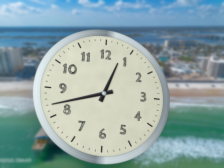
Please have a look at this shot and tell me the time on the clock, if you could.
12:42
